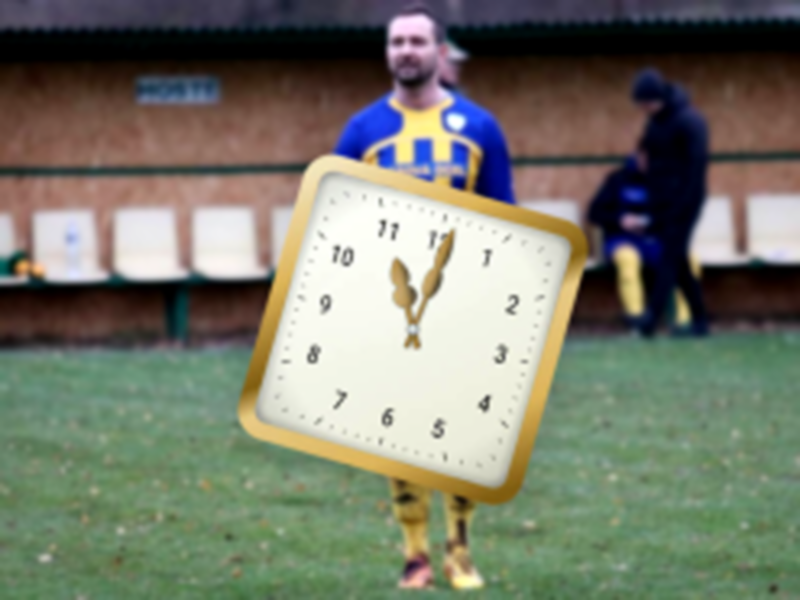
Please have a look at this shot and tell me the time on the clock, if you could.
11:01
